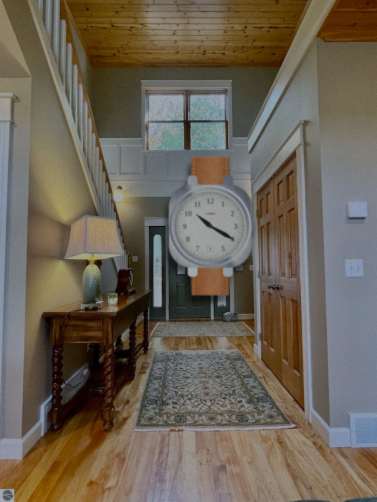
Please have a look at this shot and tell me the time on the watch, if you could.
10:20
